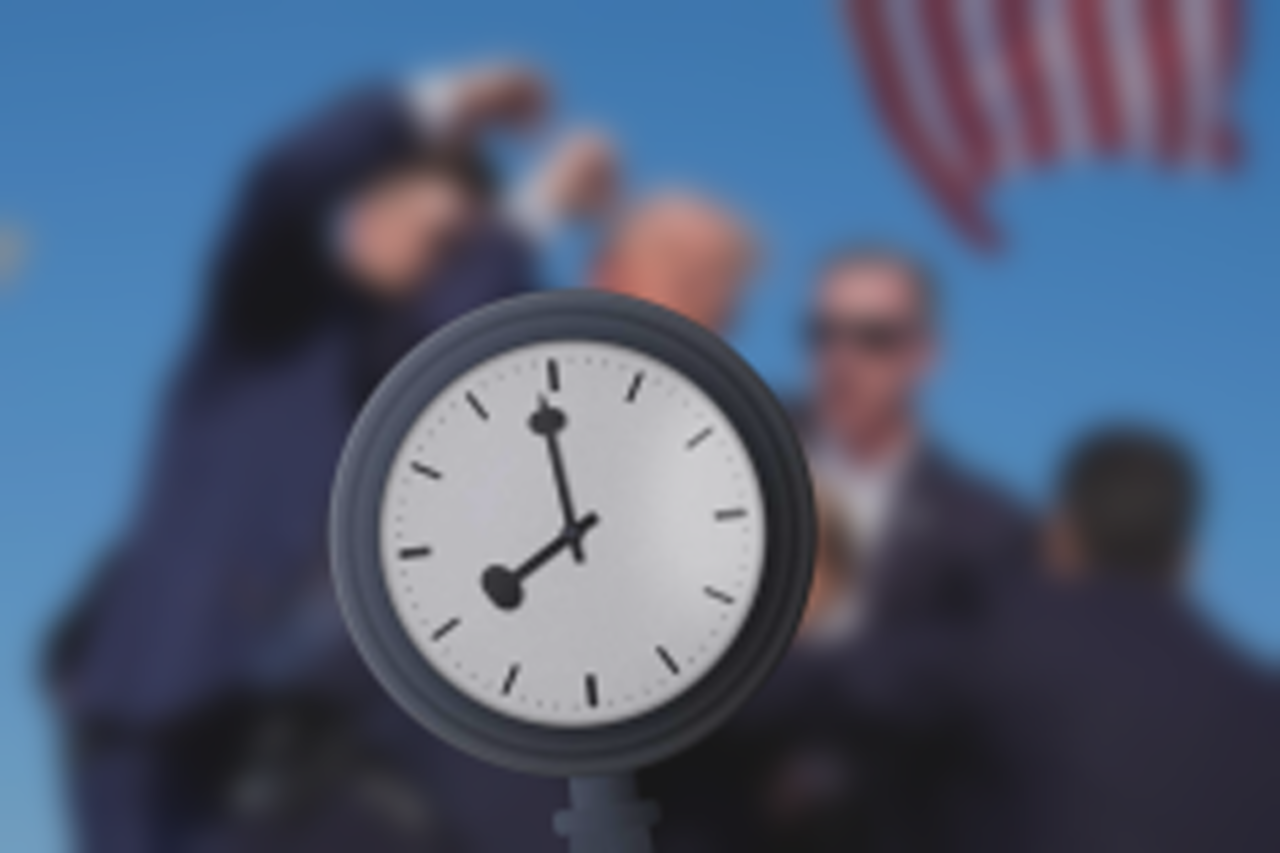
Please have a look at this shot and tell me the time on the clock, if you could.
7:59
